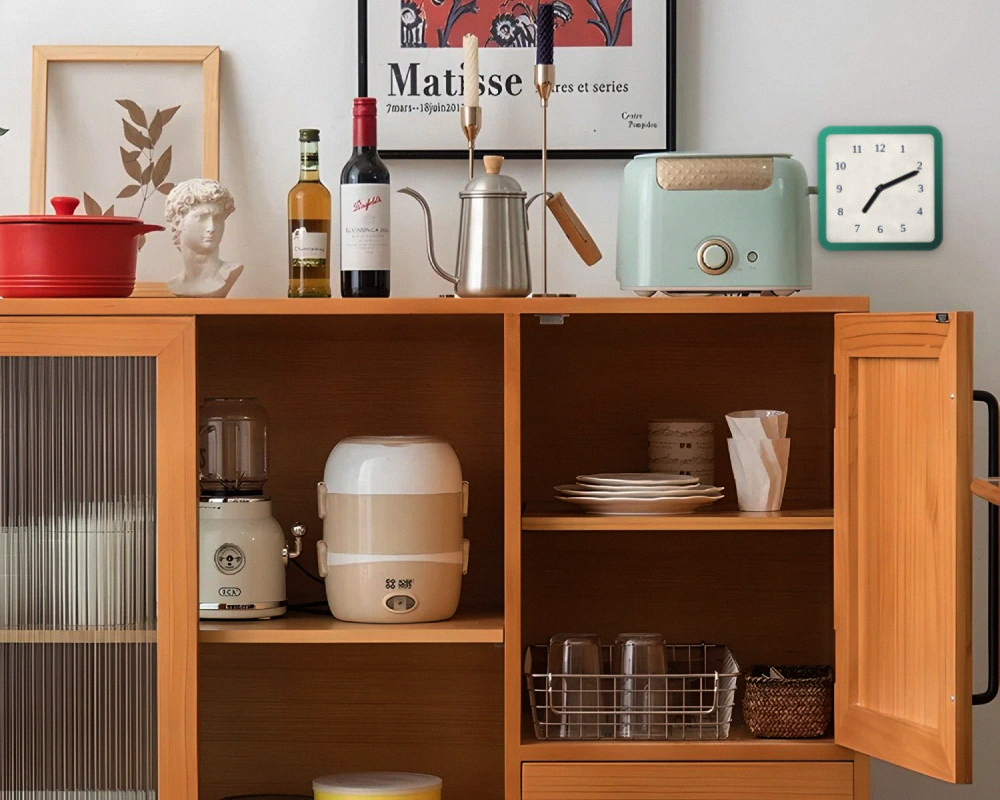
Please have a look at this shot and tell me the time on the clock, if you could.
7:11
